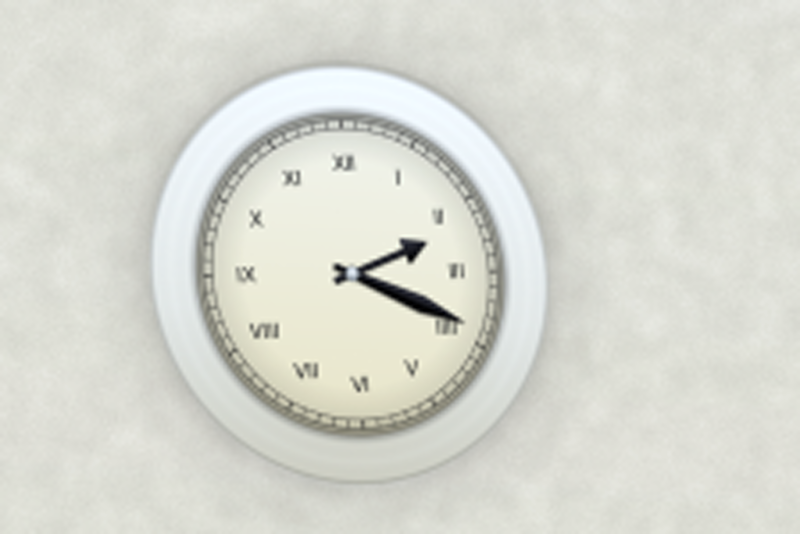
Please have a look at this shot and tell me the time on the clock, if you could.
2:19
